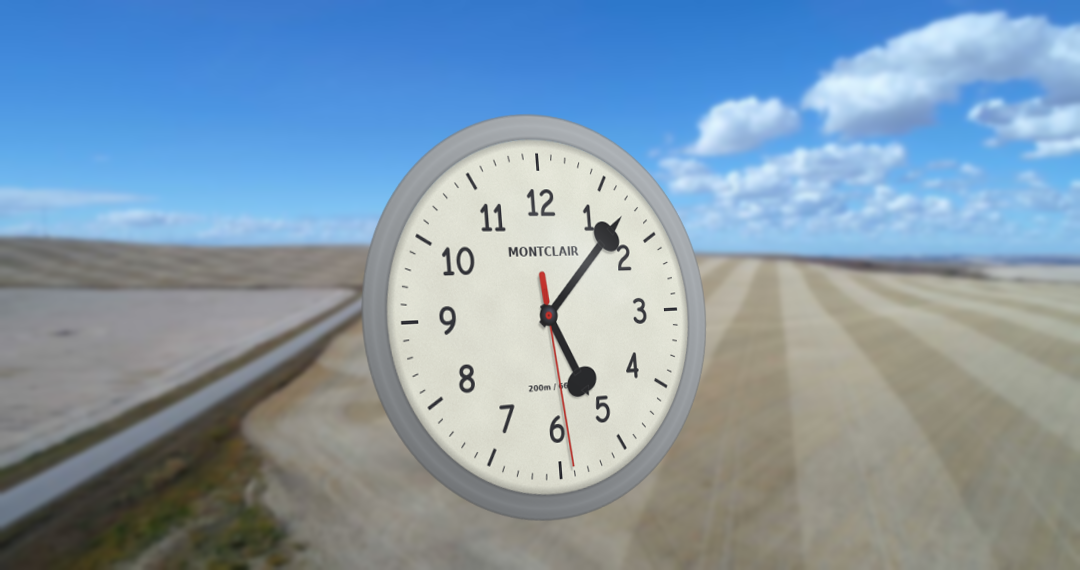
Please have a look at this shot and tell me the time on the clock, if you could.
5:07:29
